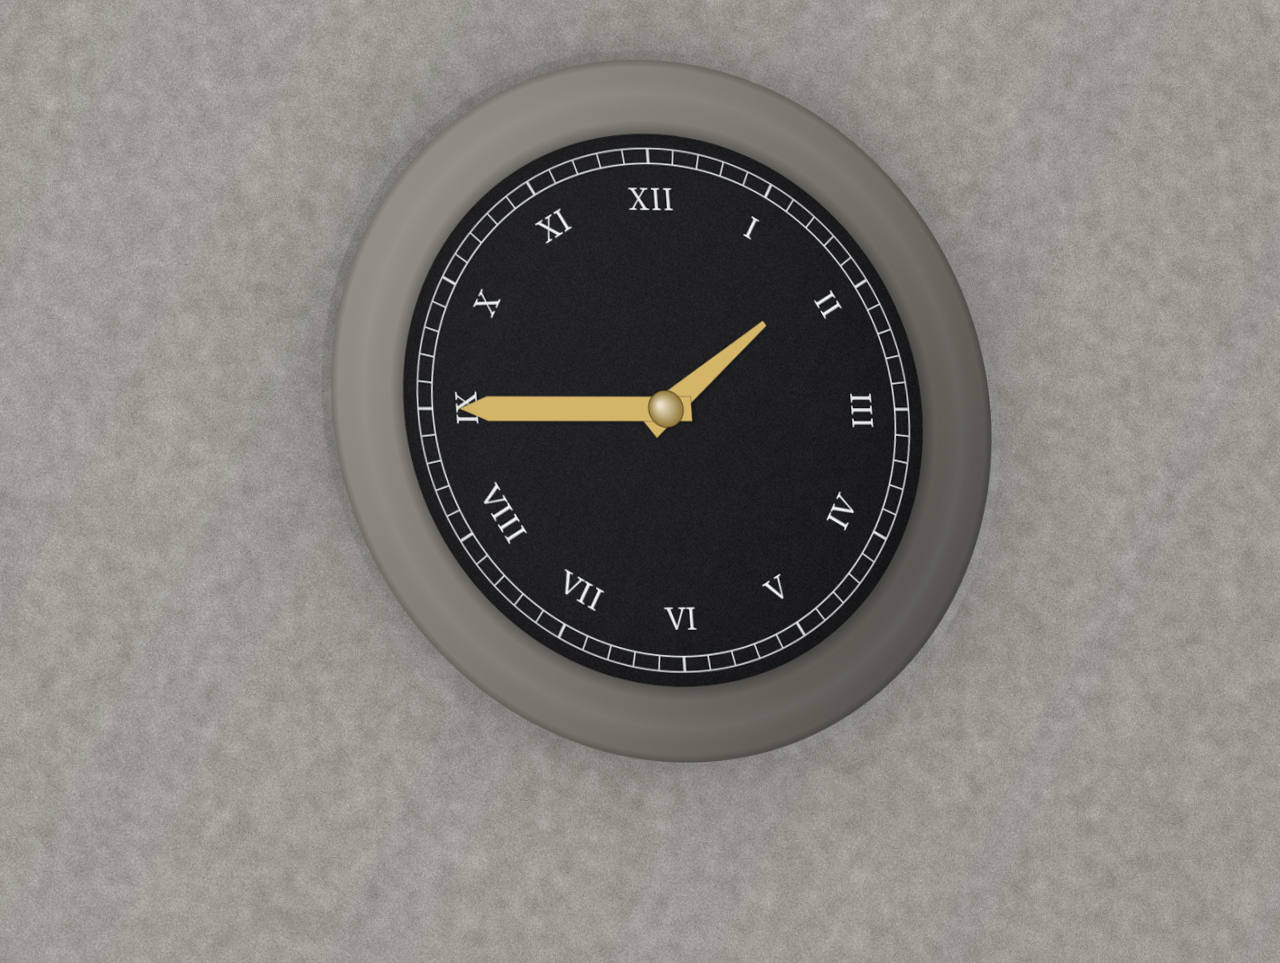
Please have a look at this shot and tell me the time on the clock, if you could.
1:45
